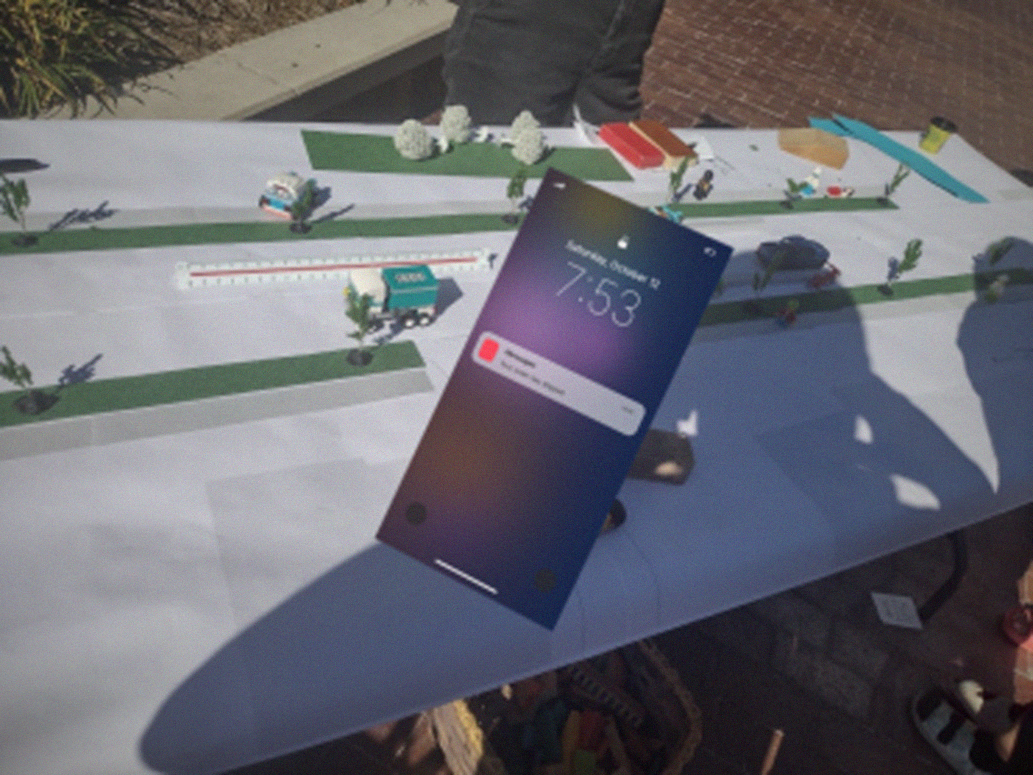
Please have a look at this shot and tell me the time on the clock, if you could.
7:53
